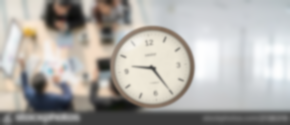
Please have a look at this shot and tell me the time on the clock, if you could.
9:25
